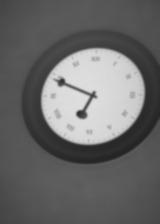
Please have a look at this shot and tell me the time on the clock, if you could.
6:49
